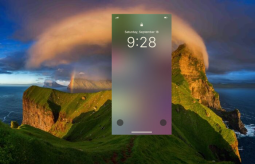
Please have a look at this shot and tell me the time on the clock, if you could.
9:28
